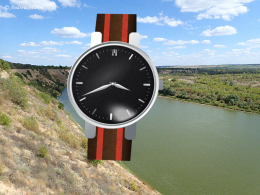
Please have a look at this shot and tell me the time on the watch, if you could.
3:41
